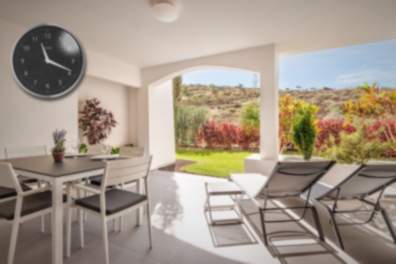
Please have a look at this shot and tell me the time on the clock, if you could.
11:19
